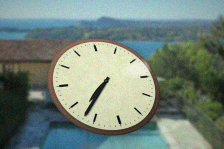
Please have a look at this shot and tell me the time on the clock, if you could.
7:37
